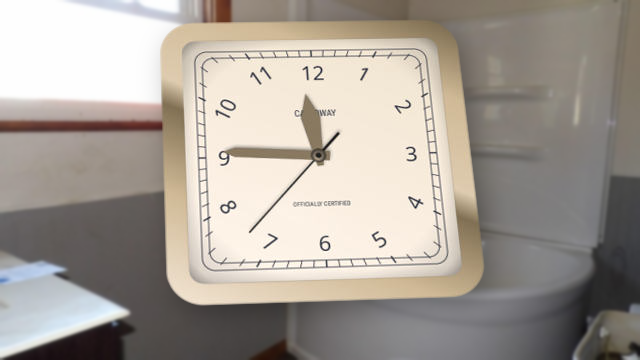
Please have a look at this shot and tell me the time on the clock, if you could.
11:45:37
